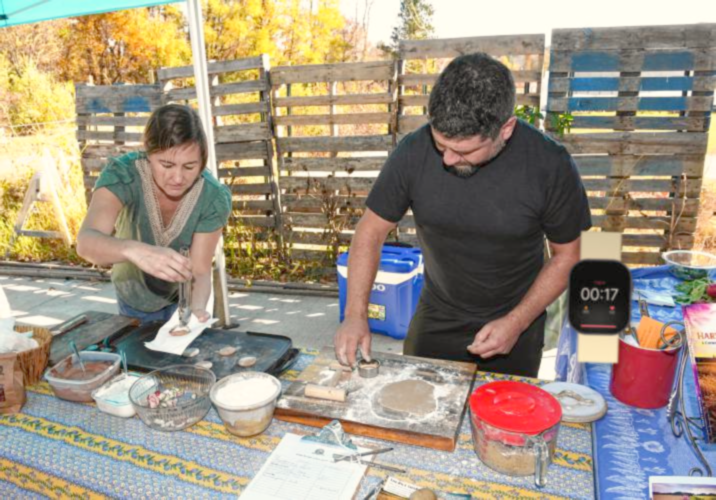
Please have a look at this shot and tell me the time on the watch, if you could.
0:17
